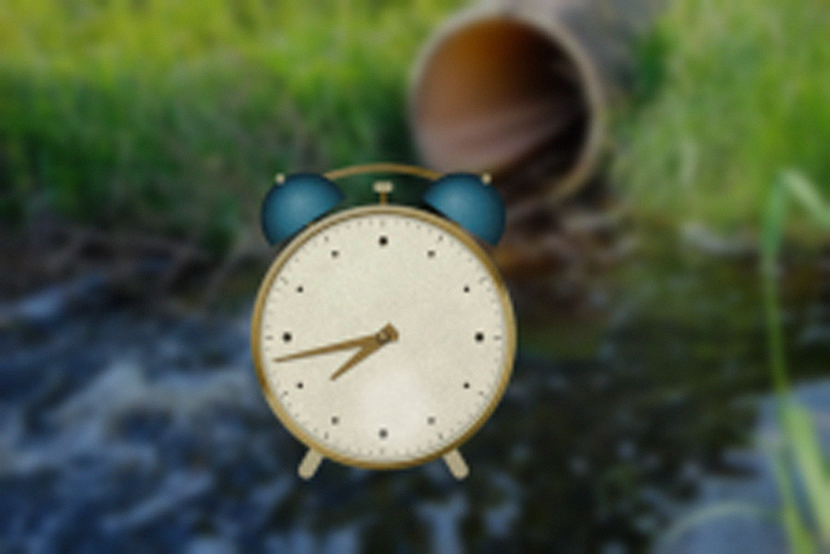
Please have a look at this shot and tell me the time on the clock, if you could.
7:43
